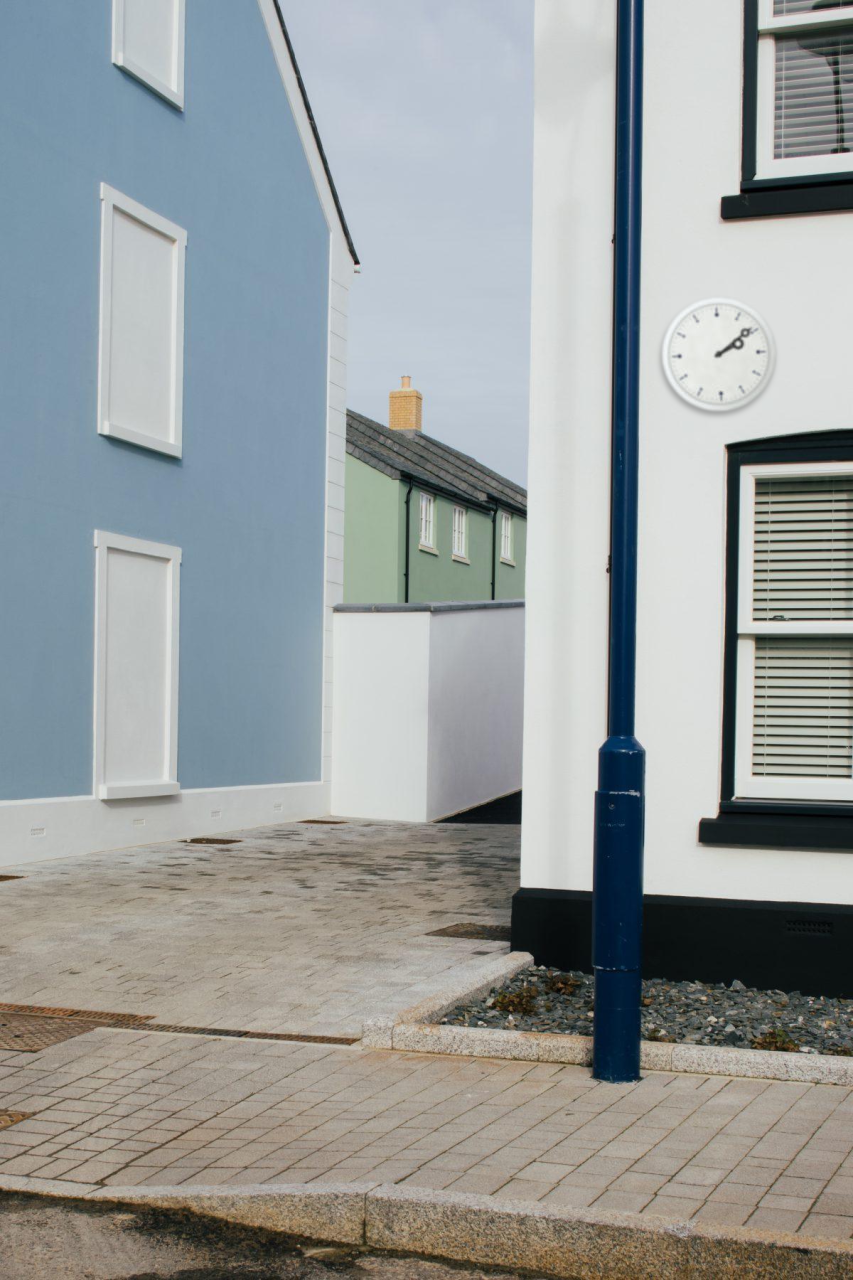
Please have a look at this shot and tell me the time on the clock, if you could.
2:09
